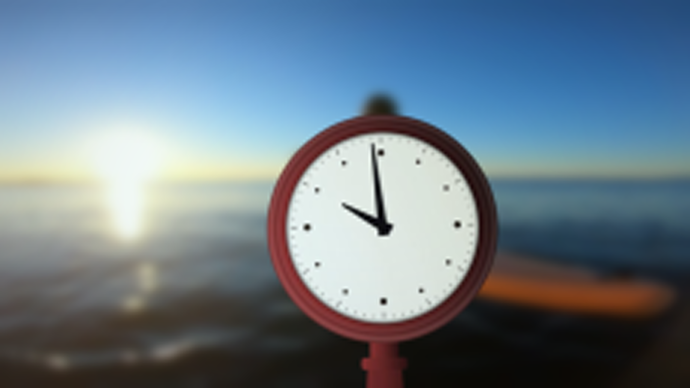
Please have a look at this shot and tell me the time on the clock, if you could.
9:59
